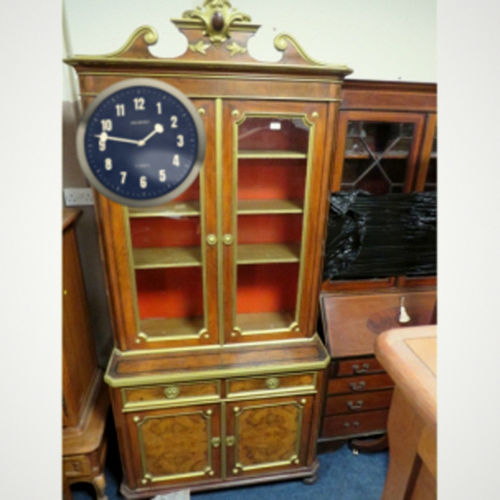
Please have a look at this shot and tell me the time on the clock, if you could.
1:47
